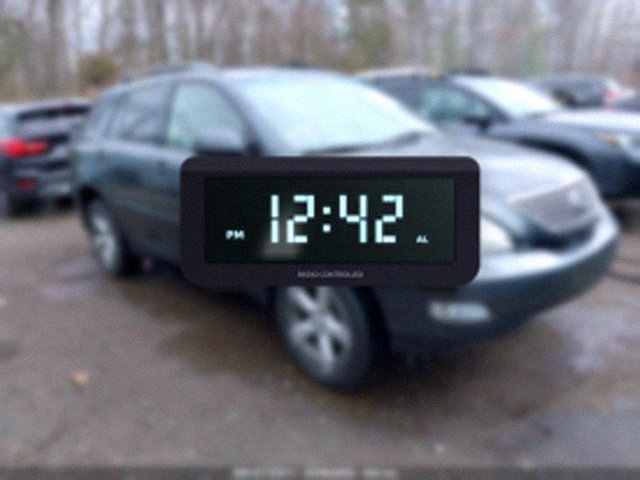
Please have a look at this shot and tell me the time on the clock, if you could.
12:42
